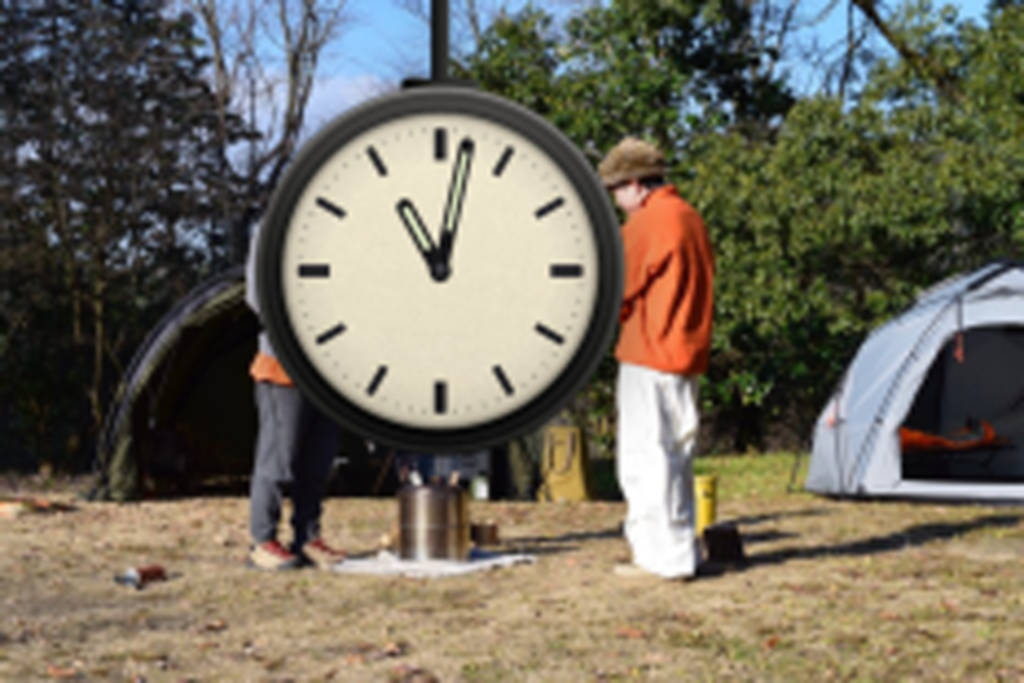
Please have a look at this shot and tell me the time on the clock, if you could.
11:02
